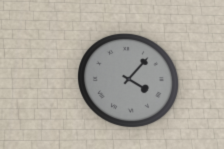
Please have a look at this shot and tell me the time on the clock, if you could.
4:07
